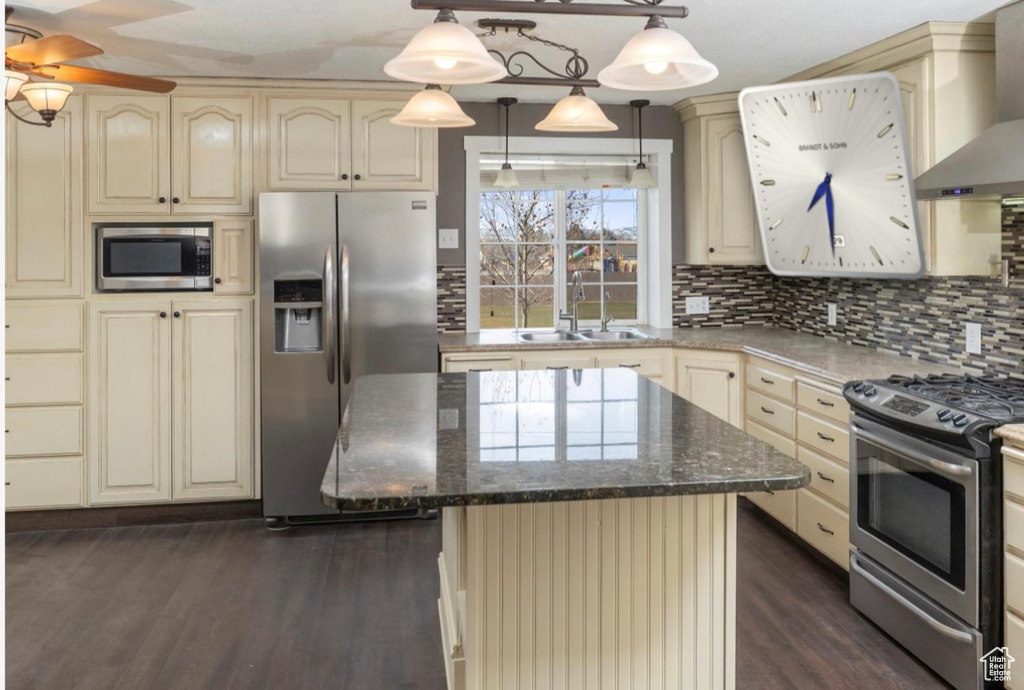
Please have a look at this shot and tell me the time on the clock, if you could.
7:31
